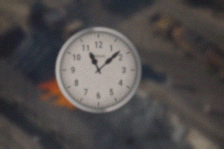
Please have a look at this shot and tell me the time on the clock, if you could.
11:08
